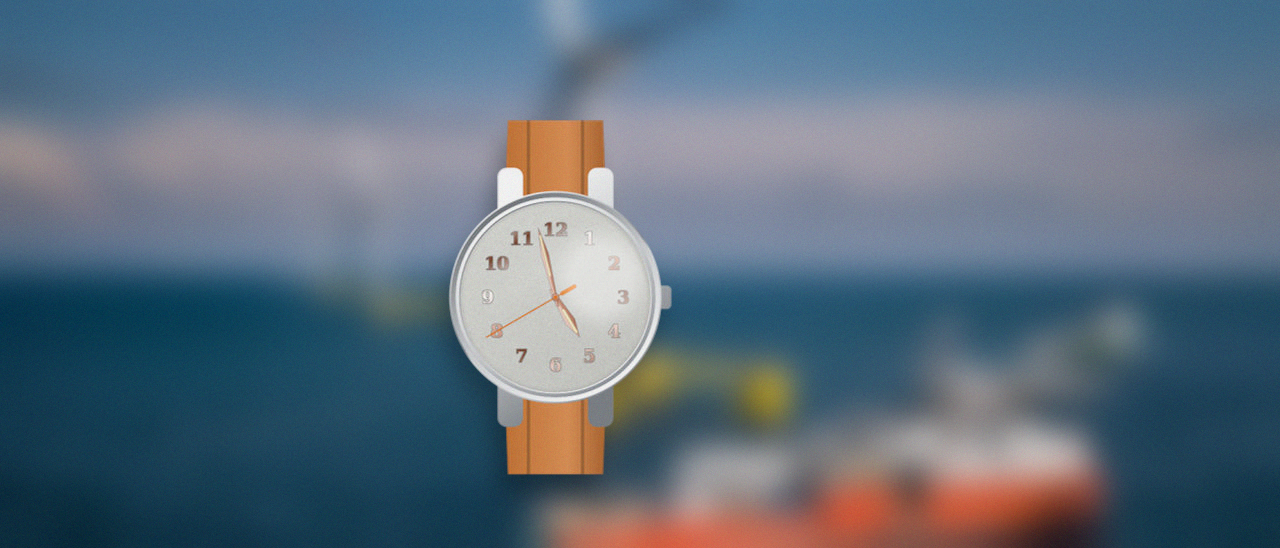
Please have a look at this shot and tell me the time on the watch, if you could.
4:57:40
